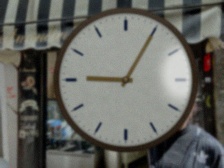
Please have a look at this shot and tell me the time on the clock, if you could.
9:05
